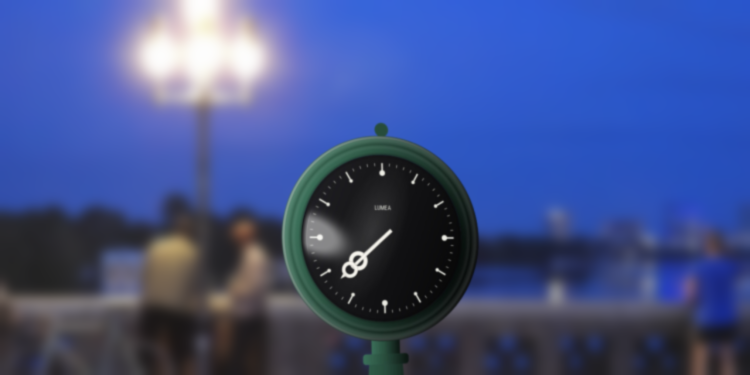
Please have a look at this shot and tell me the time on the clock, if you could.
7:38
